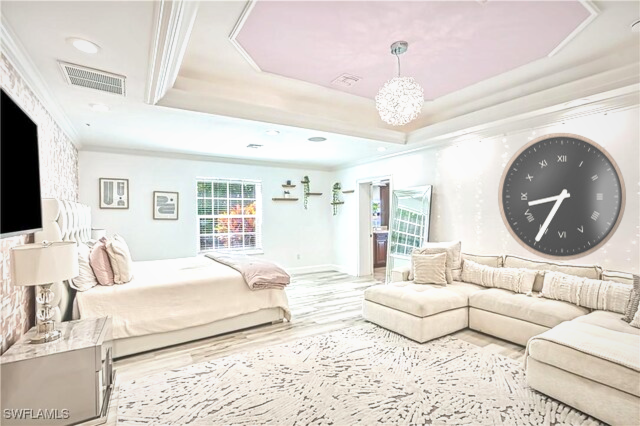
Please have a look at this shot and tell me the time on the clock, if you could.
8:35
